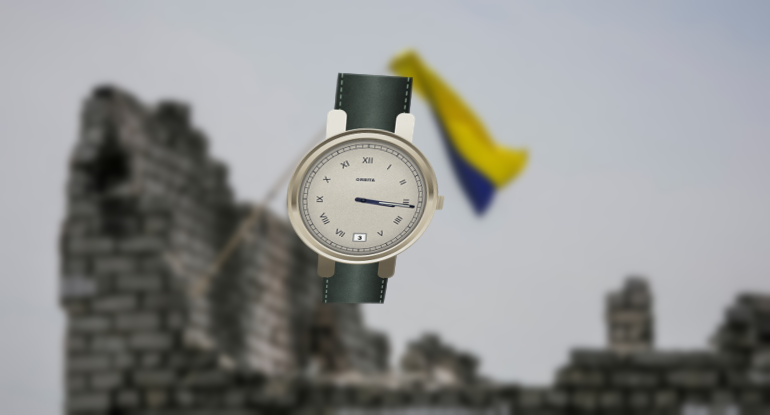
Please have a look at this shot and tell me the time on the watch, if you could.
3:16
